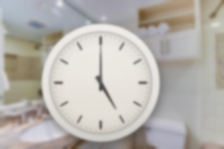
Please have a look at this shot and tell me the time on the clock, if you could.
5:00
